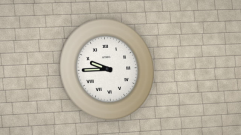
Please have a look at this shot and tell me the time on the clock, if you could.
9:45
